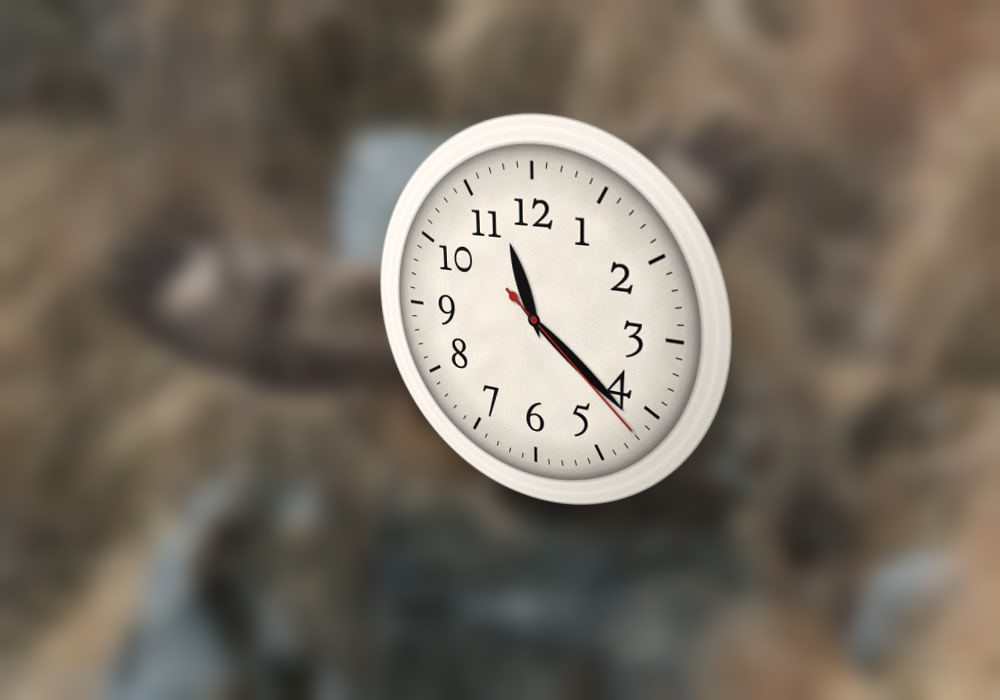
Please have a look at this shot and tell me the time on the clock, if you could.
11:21:22
